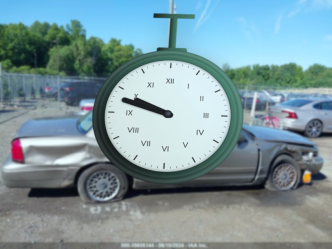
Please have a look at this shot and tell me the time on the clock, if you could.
9:48
